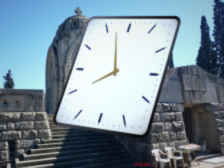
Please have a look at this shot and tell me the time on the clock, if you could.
7:57
